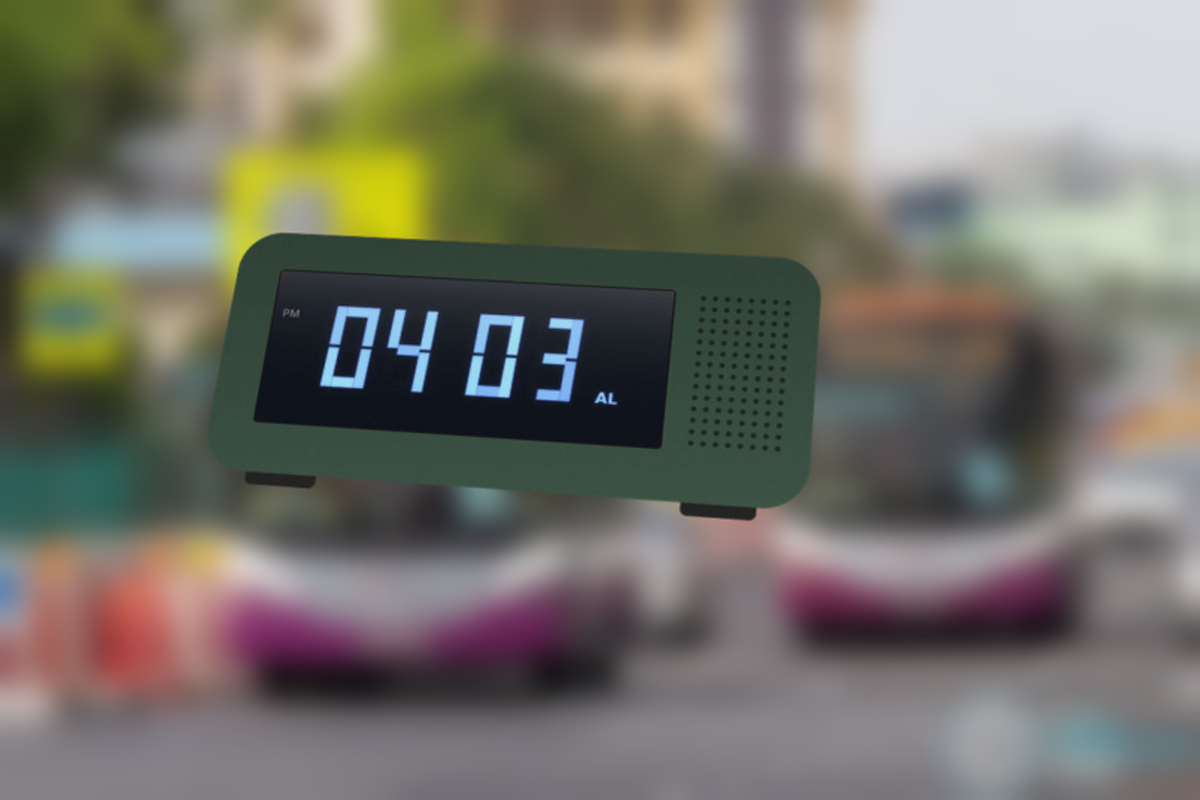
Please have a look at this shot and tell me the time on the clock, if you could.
4:03
